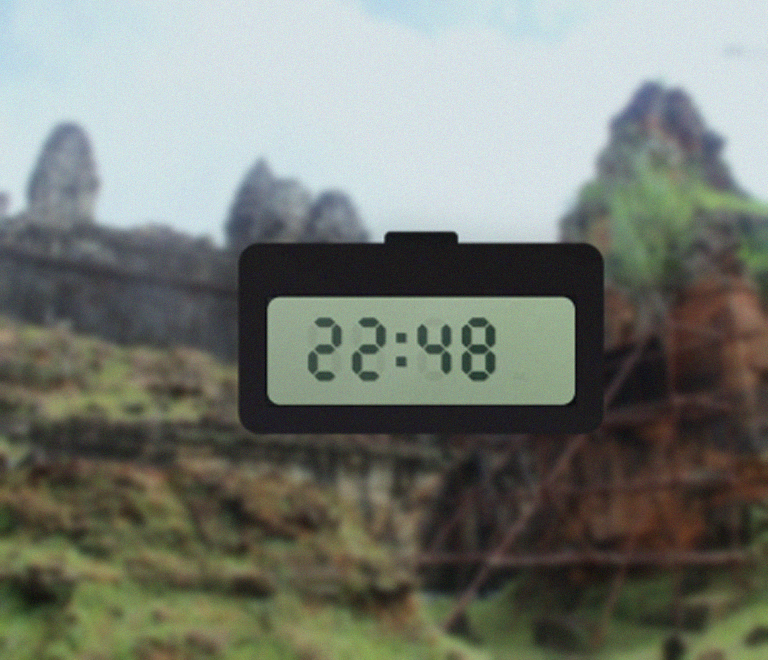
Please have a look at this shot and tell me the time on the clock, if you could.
22:48
